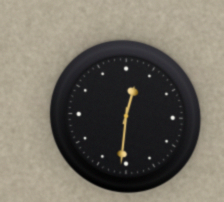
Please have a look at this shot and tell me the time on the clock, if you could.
12:31
